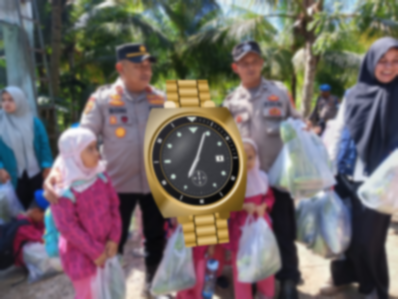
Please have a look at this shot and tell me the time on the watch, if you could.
7:04
